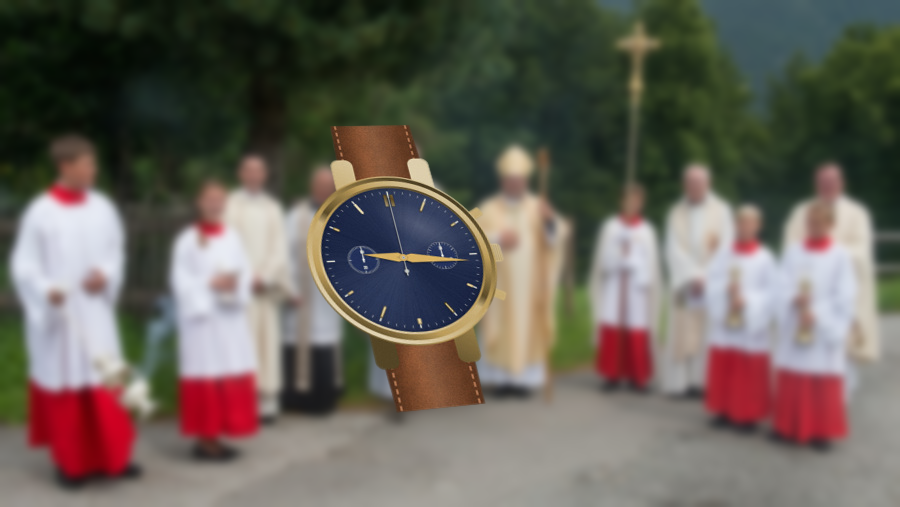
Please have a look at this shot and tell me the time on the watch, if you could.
9:16
